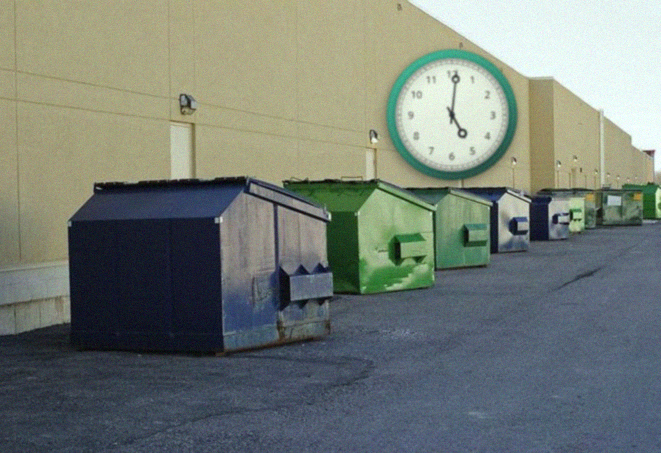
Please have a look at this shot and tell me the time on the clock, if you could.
5:01
